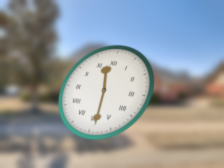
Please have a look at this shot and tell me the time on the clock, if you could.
11:29
